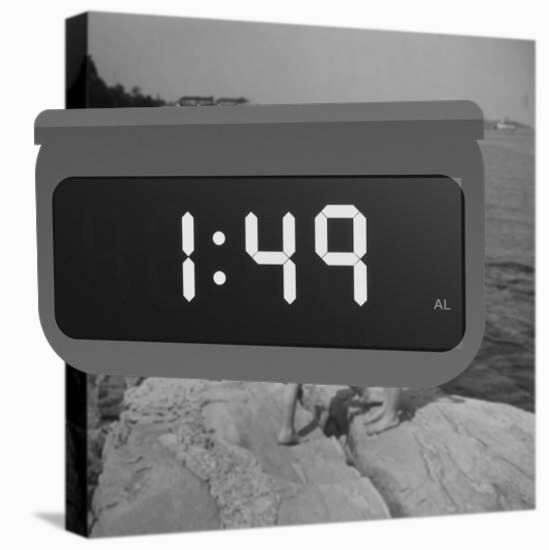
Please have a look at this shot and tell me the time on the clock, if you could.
1:49
